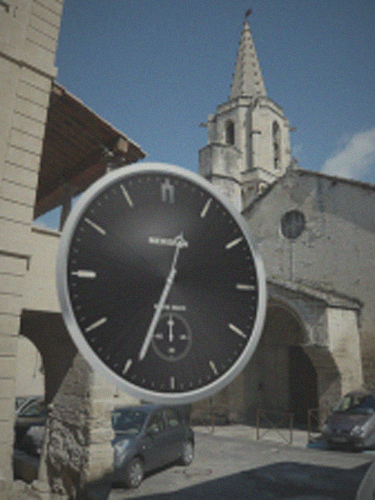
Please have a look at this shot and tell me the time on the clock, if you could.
12:34
